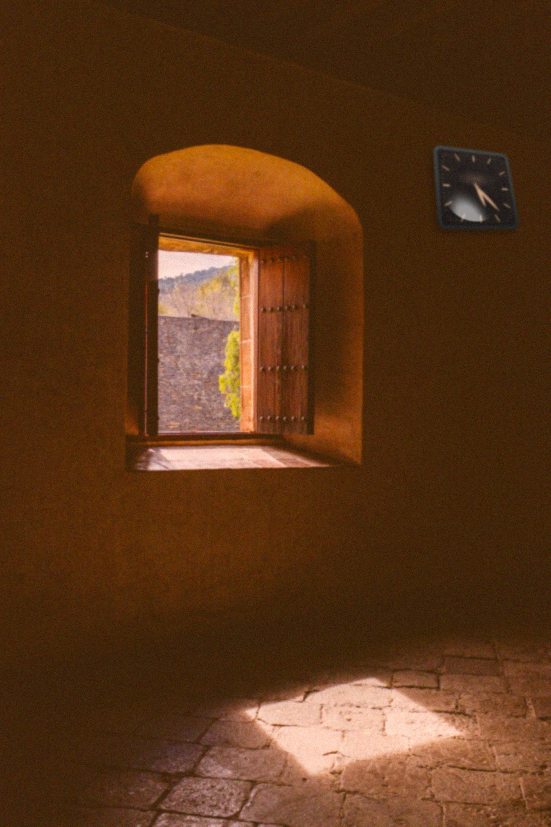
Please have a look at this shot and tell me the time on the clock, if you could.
5:23
